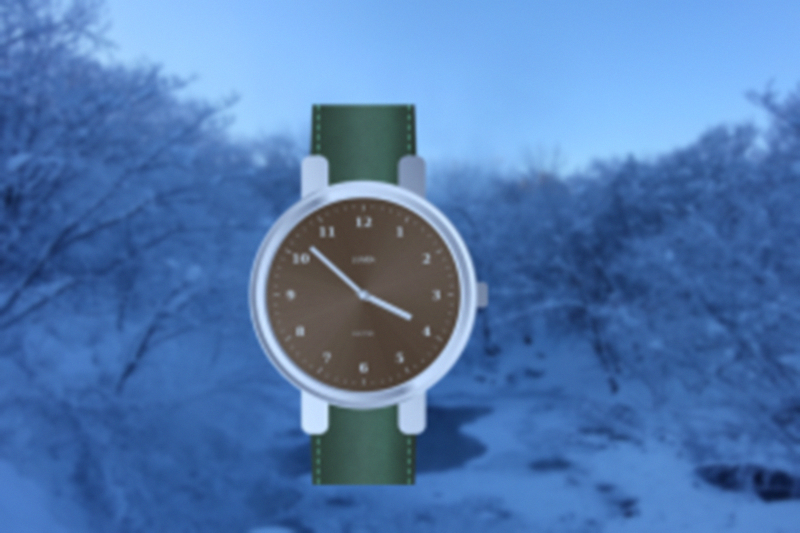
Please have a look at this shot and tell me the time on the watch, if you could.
3:52
